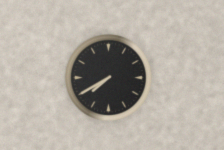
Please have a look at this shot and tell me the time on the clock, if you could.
7:40
